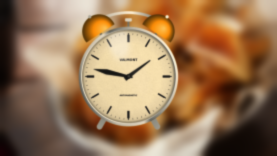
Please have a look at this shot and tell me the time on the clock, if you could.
1:47
